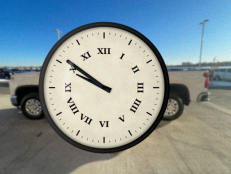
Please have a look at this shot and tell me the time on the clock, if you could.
9:51
